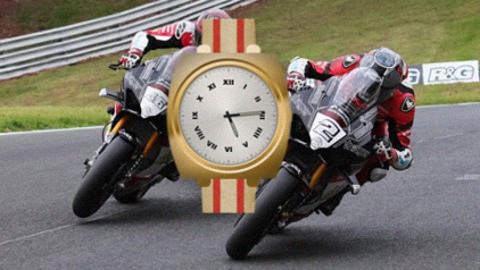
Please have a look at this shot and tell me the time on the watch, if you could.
5:14
